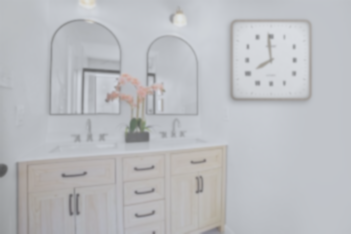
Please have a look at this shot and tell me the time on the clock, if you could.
7:59
